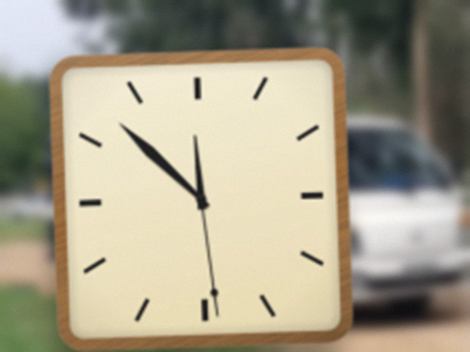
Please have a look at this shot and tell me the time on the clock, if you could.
11:52:29
